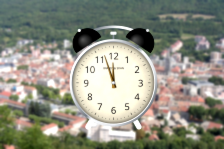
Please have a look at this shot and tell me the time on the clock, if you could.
11:57
